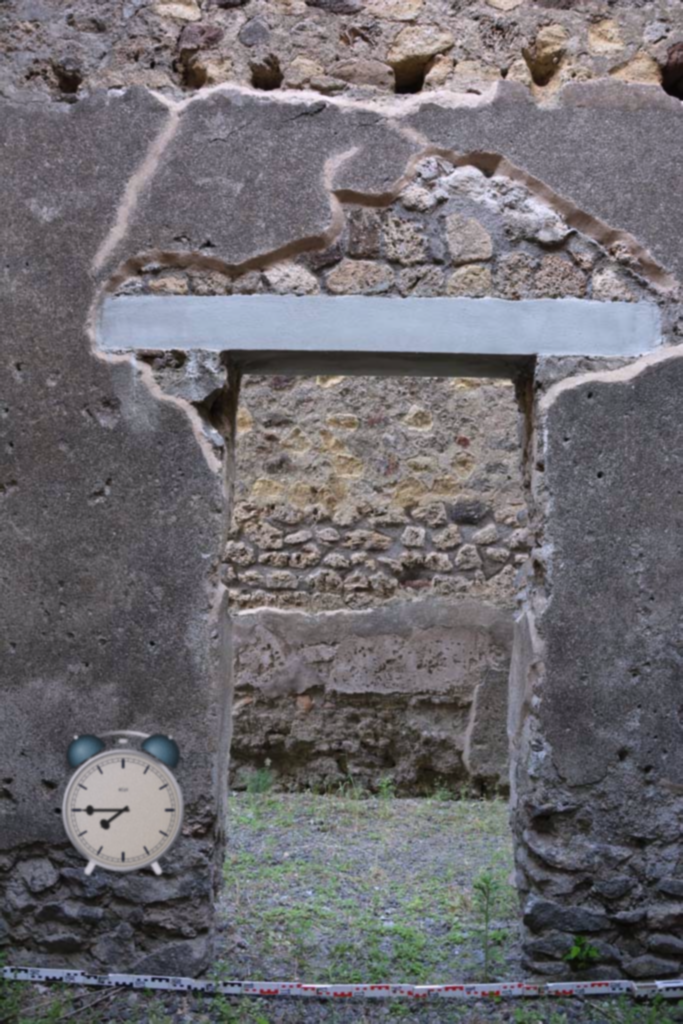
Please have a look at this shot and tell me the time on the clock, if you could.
7:45
